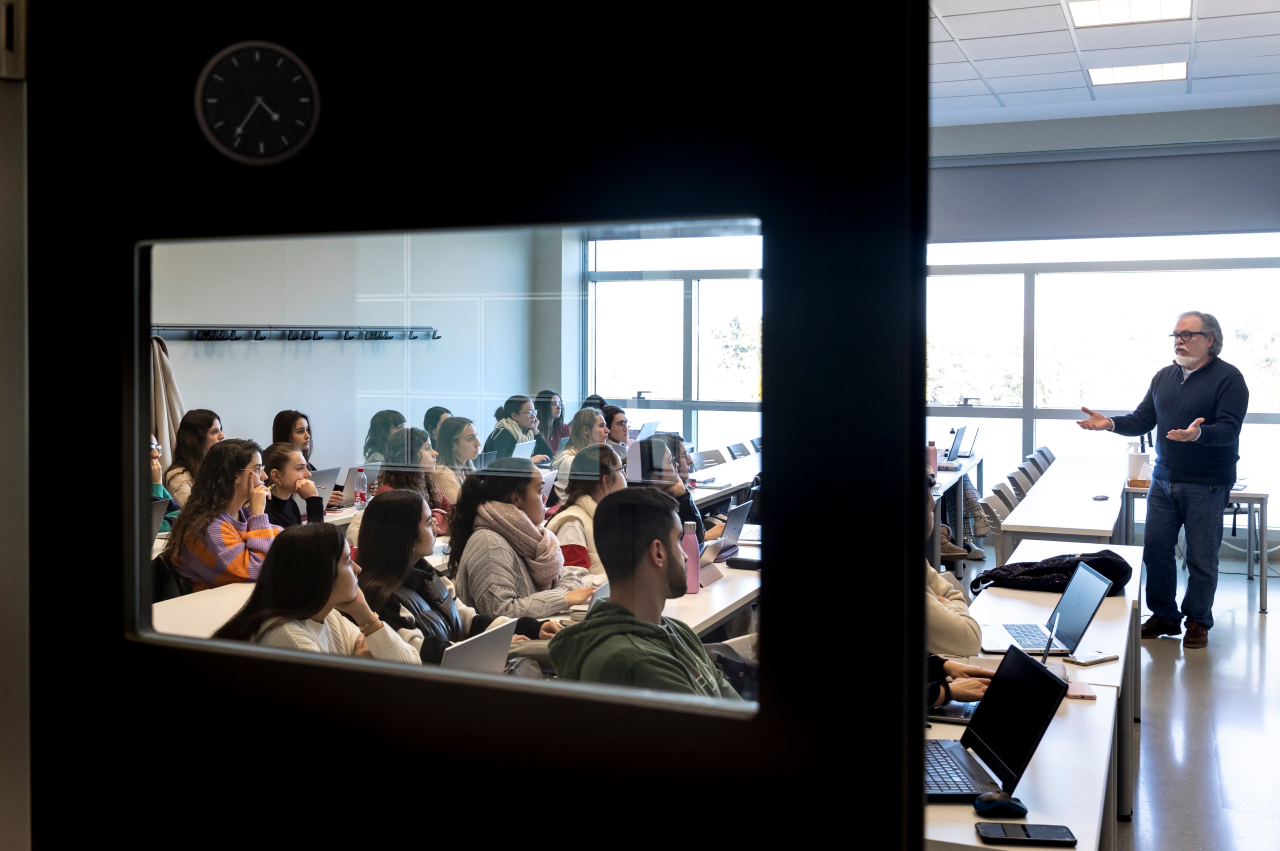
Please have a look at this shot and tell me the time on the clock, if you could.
4:36
